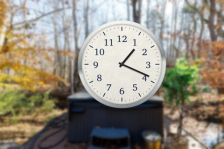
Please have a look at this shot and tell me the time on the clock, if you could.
1:19
